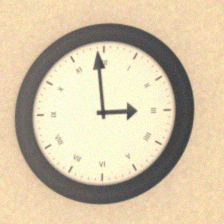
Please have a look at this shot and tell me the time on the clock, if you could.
2:59
